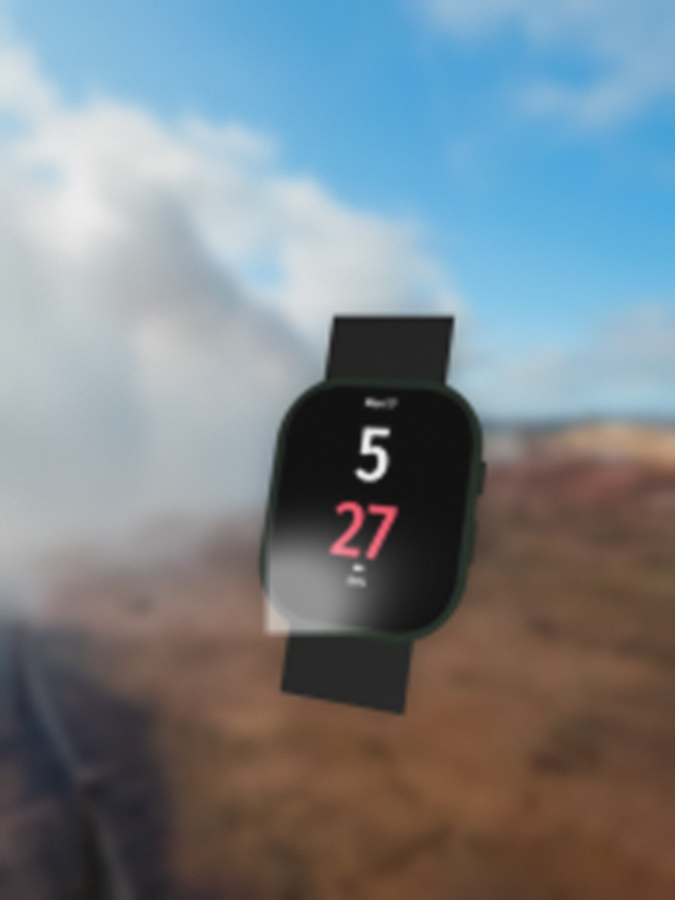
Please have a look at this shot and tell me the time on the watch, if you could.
5:27
